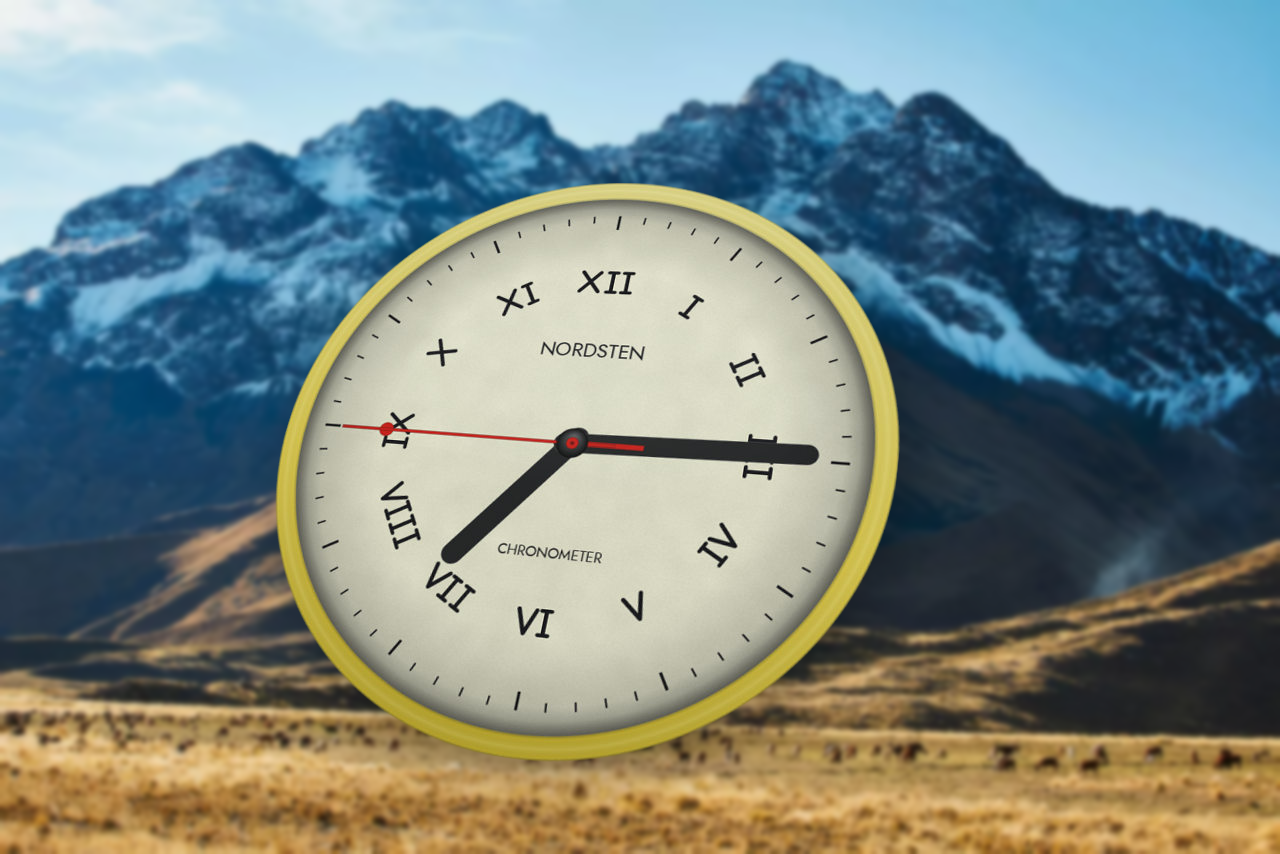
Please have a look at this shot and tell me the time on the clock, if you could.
7:14:45
